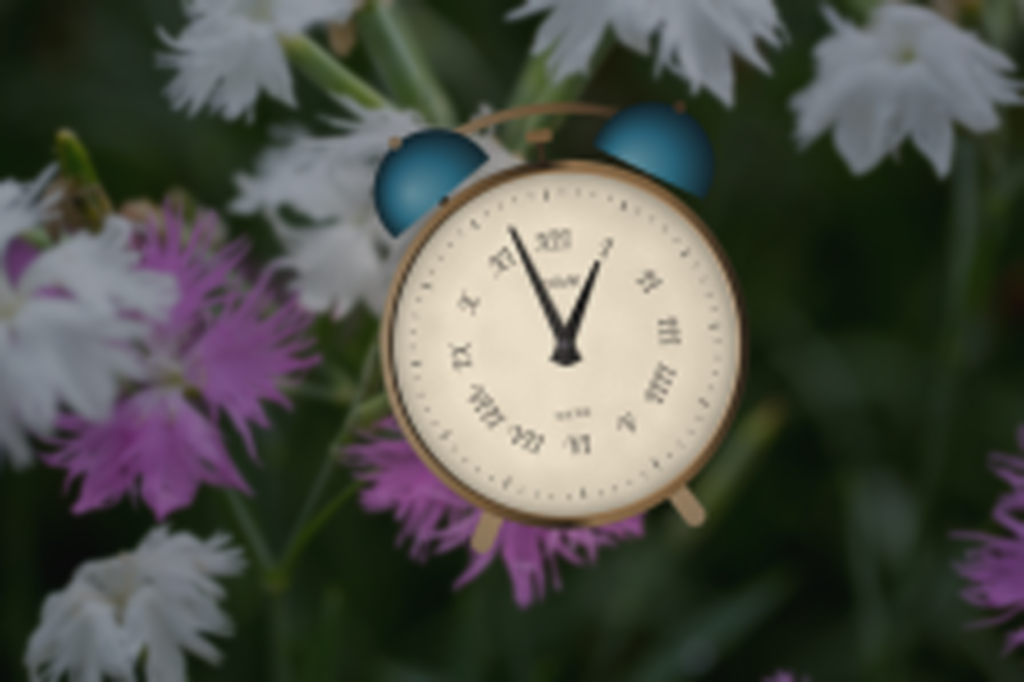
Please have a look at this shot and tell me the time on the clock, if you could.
12:57
